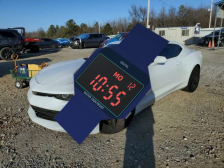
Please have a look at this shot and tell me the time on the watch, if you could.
10:55
